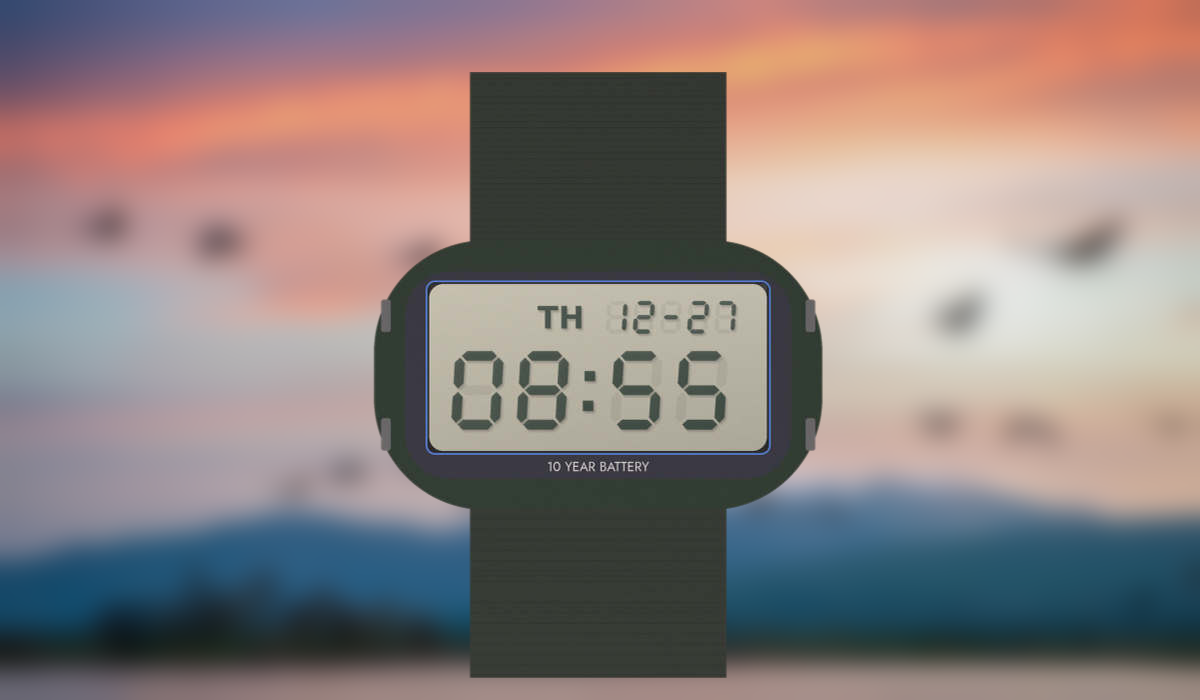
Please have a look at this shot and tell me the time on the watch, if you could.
8:55
